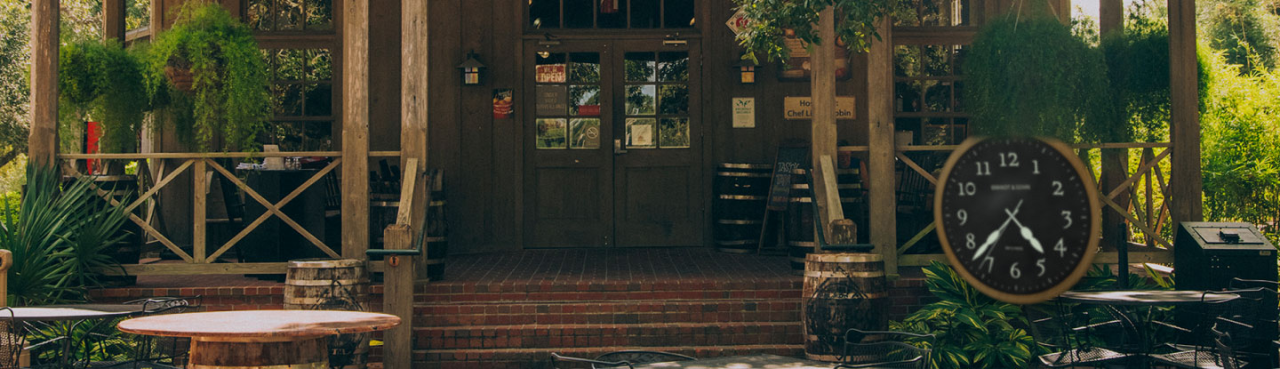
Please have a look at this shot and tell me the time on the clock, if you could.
4:37:36
